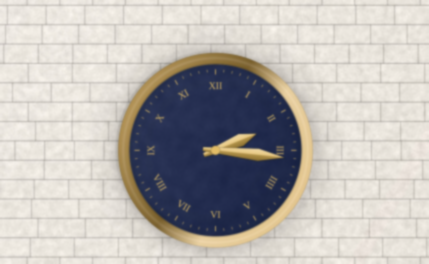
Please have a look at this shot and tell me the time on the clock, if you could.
2:16
